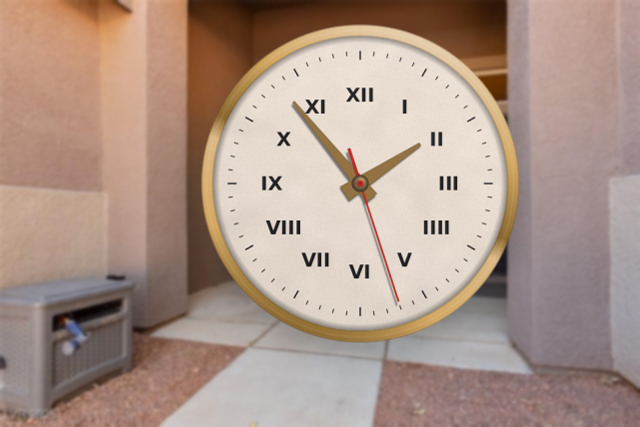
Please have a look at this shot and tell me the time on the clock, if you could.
1:53:27
